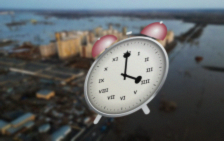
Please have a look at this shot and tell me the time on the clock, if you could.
4:00
